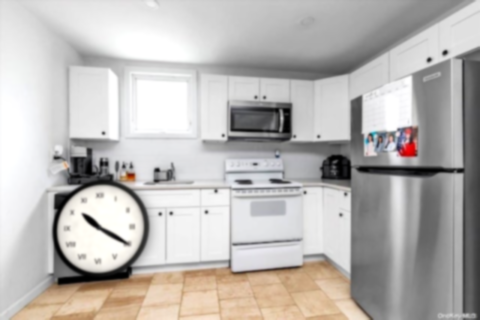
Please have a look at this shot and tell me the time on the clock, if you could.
10:20
